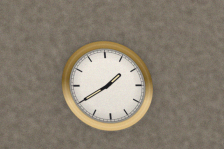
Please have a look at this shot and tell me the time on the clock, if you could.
1:40
